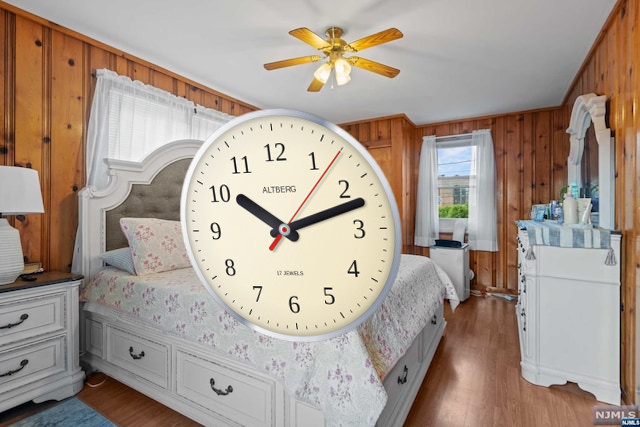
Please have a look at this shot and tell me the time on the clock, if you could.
10:12:07
